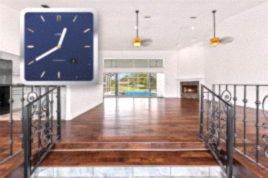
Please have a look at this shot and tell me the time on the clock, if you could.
12:40
